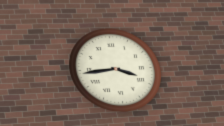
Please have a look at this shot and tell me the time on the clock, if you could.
3:44
